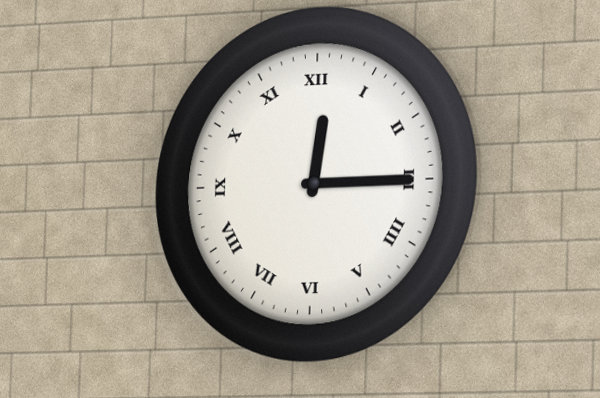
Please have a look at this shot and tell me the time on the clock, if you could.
12:15
